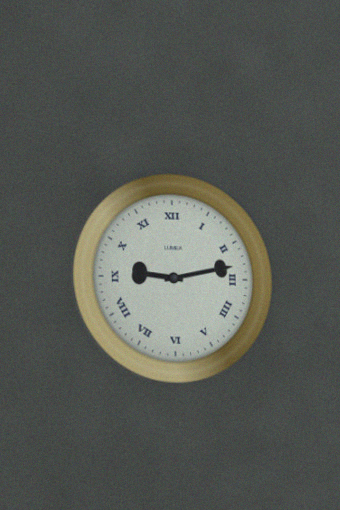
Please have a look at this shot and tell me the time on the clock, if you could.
9:13
